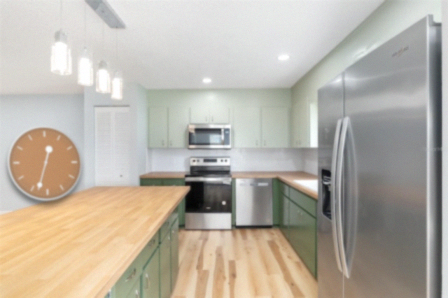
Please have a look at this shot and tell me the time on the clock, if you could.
12:33
